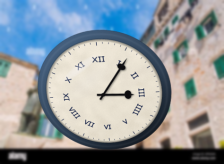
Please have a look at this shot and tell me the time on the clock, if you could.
3:06
